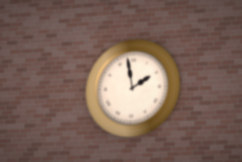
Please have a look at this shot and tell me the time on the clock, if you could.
1:58
